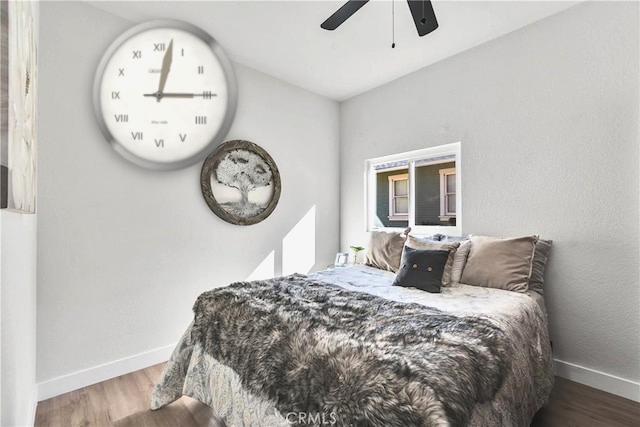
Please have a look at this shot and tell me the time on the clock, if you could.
3:02:15
